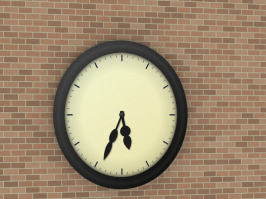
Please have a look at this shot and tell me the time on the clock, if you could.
5:34
